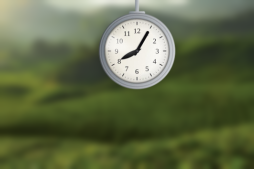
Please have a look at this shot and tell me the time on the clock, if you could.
8:05
